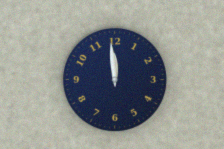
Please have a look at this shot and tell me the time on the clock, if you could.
11:59
